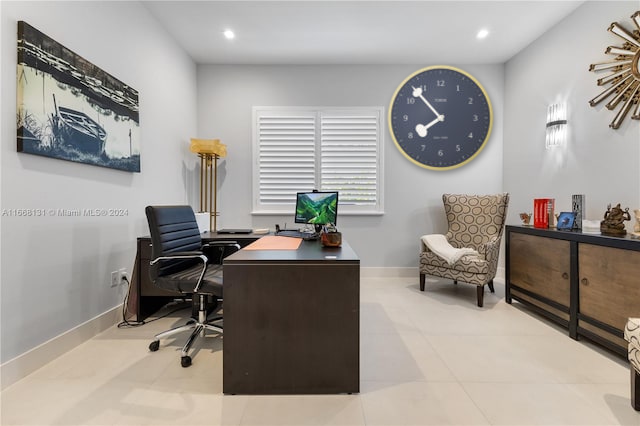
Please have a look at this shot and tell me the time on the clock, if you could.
7:53
